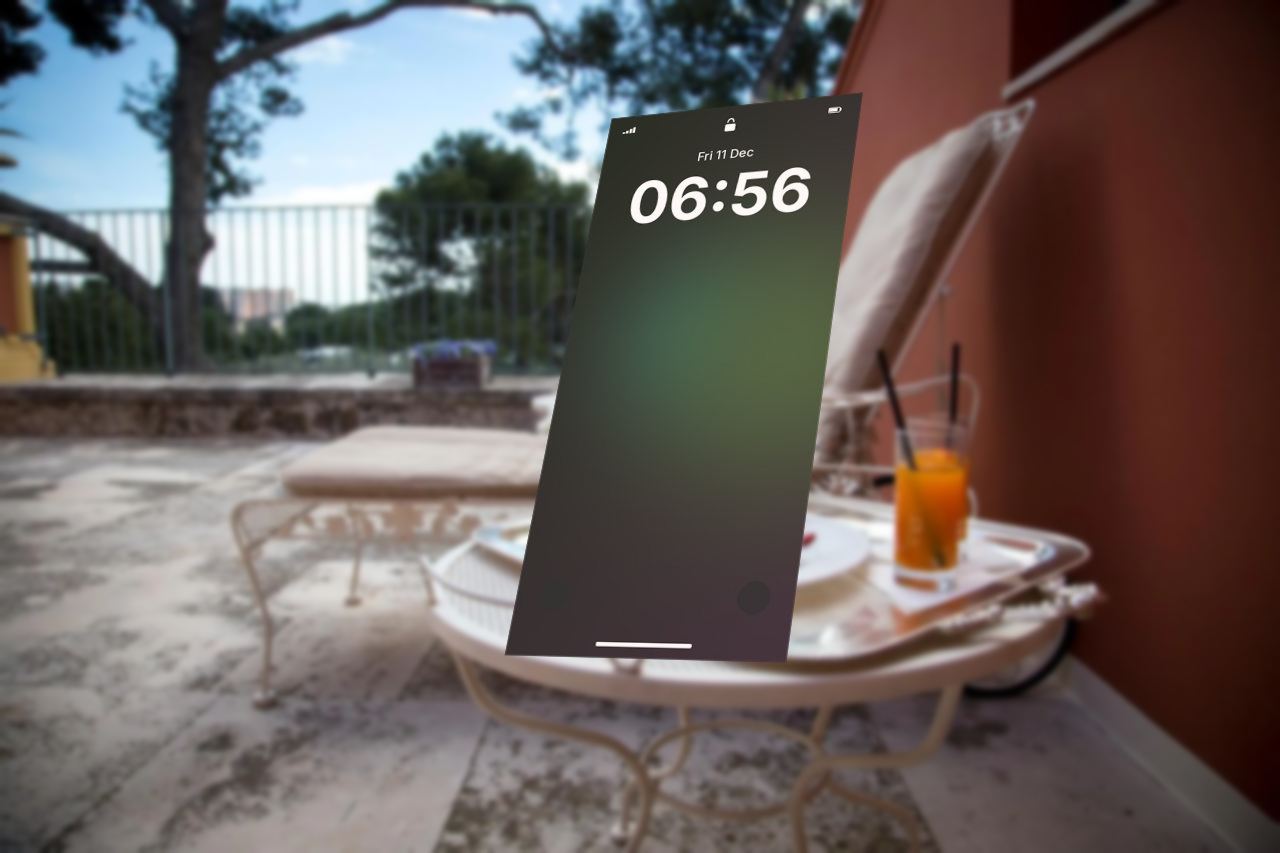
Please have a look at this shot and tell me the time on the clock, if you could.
6:56
